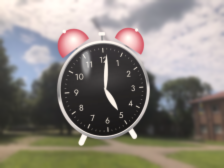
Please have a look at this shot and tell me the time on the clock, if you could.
5:01
